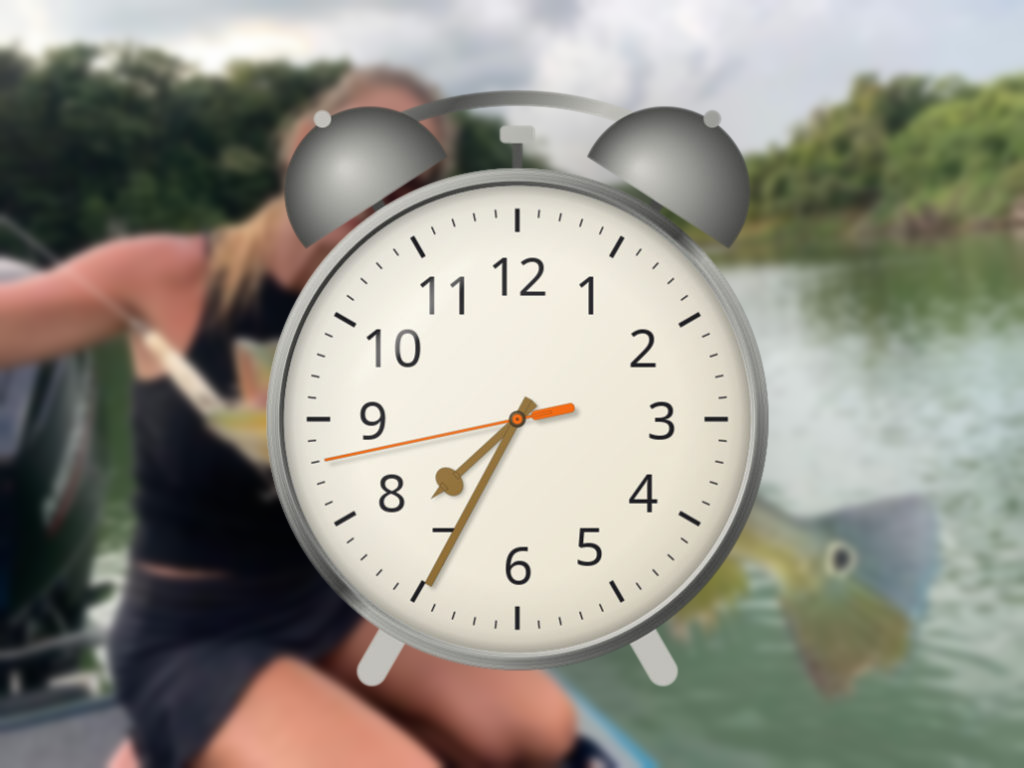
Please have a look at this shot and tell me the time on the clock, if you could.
7:34:43
